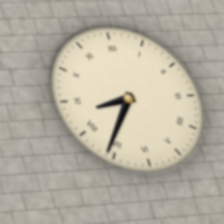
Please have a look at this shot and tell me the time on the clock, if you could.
8:36
